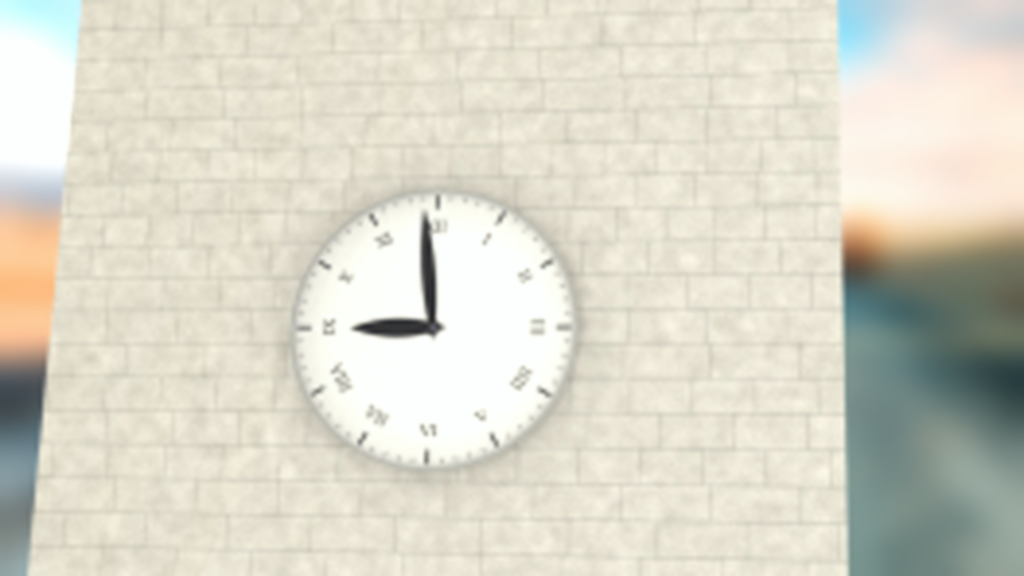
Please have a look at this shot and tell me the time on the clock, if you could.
8:59
